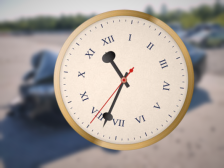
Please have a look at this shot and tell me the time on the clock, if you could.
11:37:40
